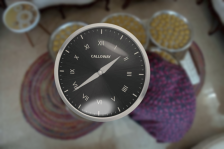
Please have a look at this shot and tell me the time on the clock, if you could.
1:39
